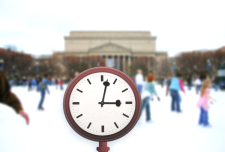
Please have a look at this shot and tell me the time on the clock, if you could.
3:02
